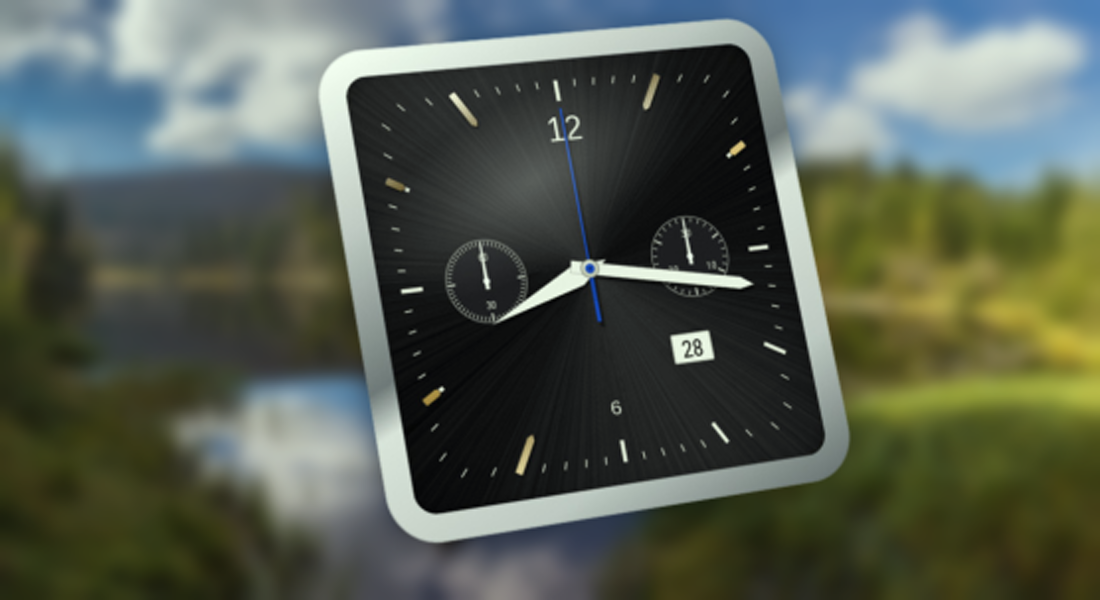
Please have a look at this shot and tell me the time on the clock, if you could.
8:17
